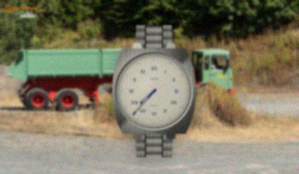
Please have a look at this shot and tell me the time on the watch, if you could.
7:37
